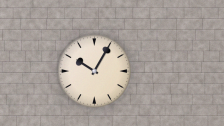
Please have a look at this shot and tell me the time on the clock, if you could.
10:05
